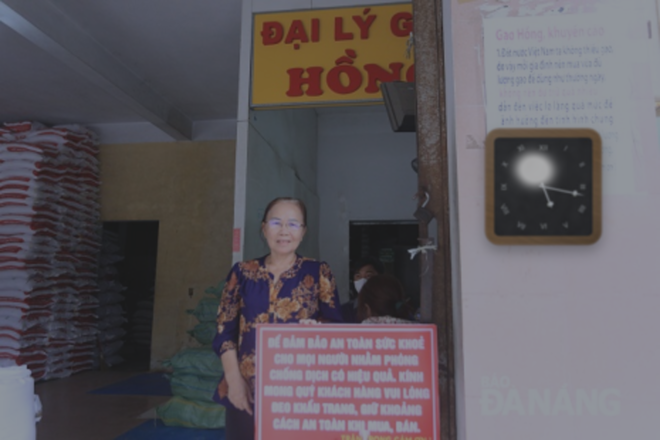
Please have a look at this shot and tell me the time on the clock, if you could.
5:17
